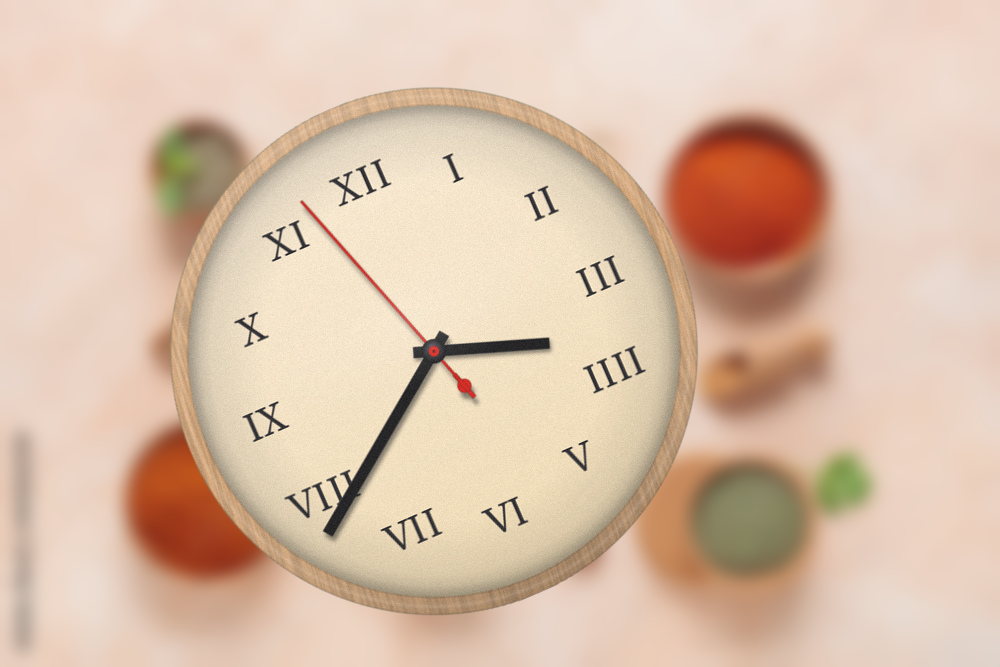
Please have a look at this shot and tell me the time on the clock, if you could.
3:38:57
